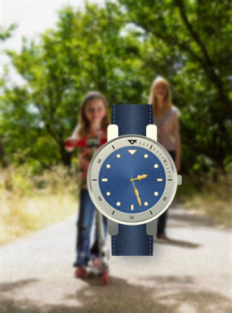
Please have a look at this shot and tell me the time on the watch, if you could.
2:27
